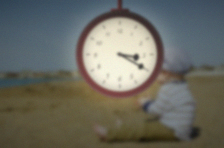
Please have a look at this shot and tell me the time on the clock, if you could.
3:20
